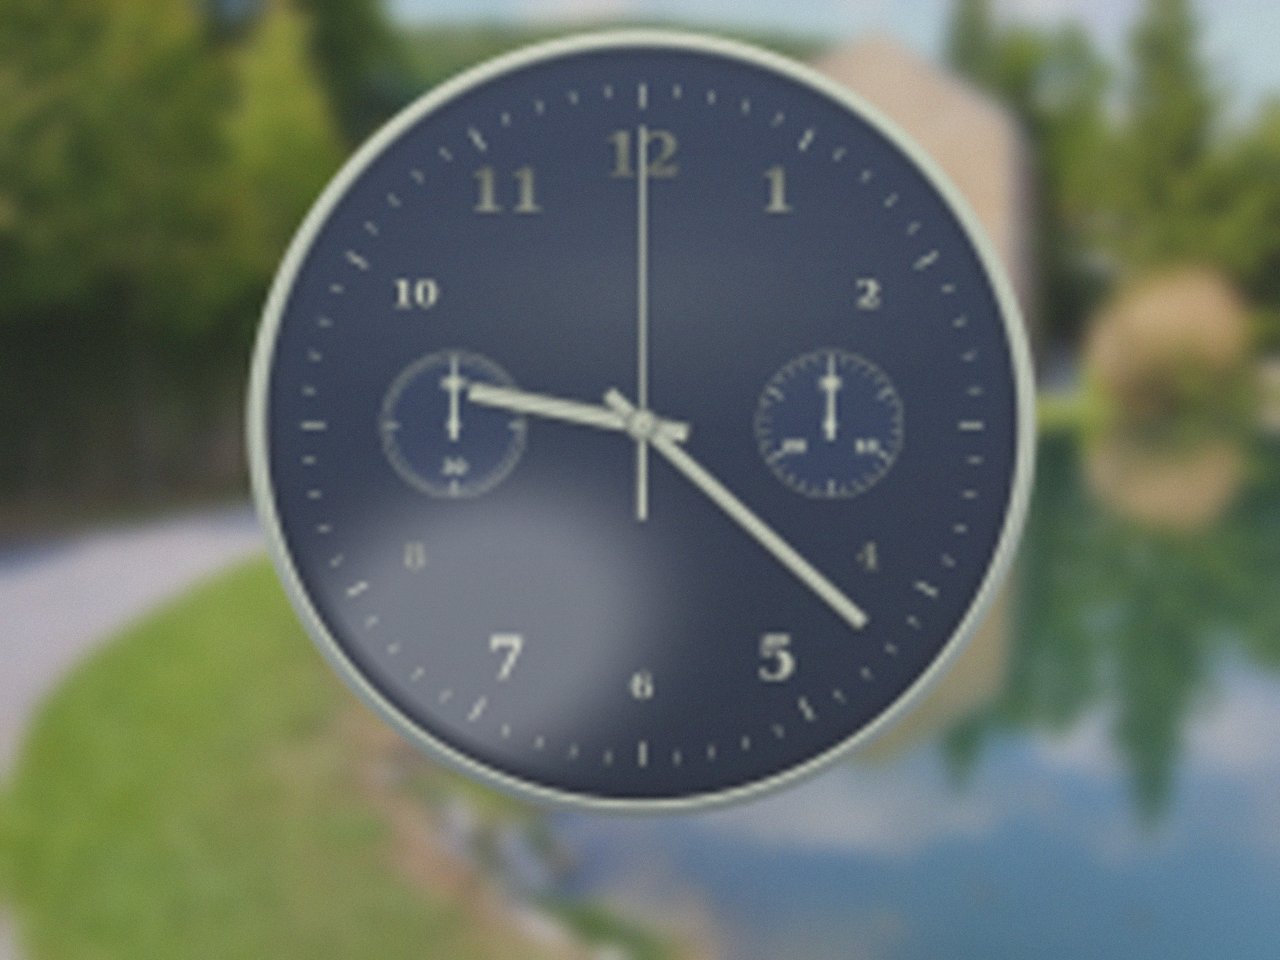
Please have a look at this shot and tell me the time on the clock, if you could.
9:22
